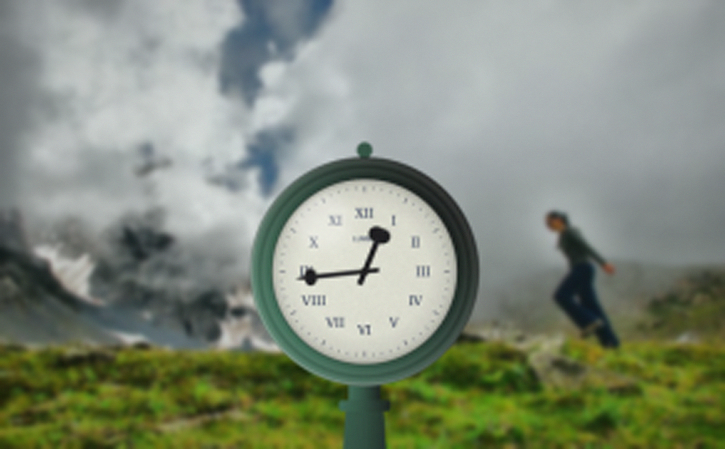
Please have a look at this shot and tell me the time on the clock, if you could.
12:44
